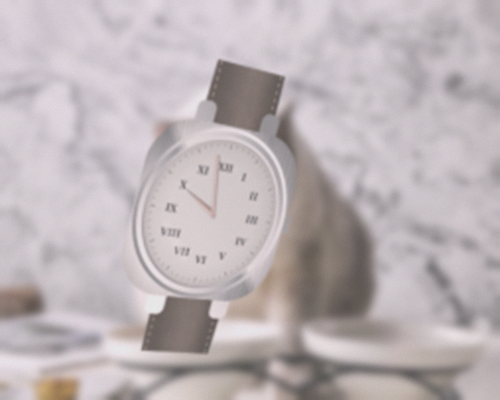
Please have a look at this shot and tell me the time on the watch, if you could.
9:58
